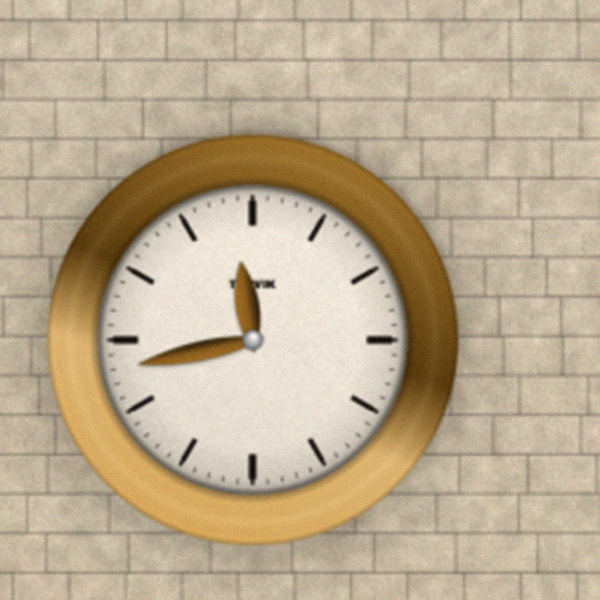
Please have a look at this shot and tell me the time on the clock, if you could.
11:43
